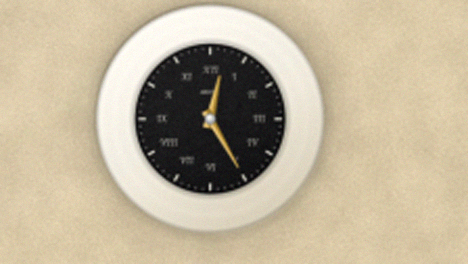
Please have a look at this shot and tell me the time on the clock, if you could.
12:25
